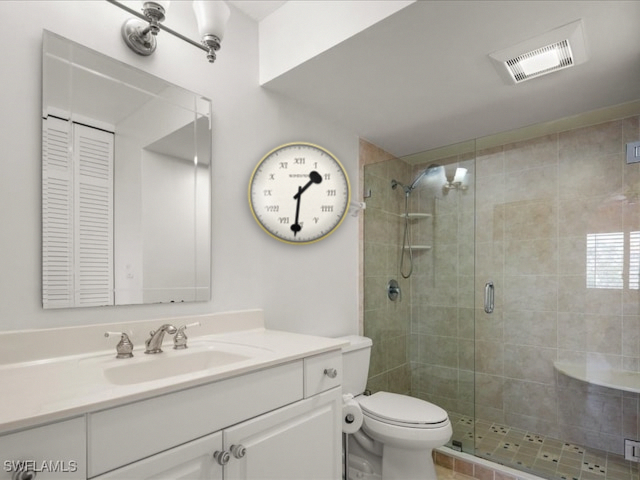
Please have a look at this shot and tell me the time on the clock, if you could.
1:31
